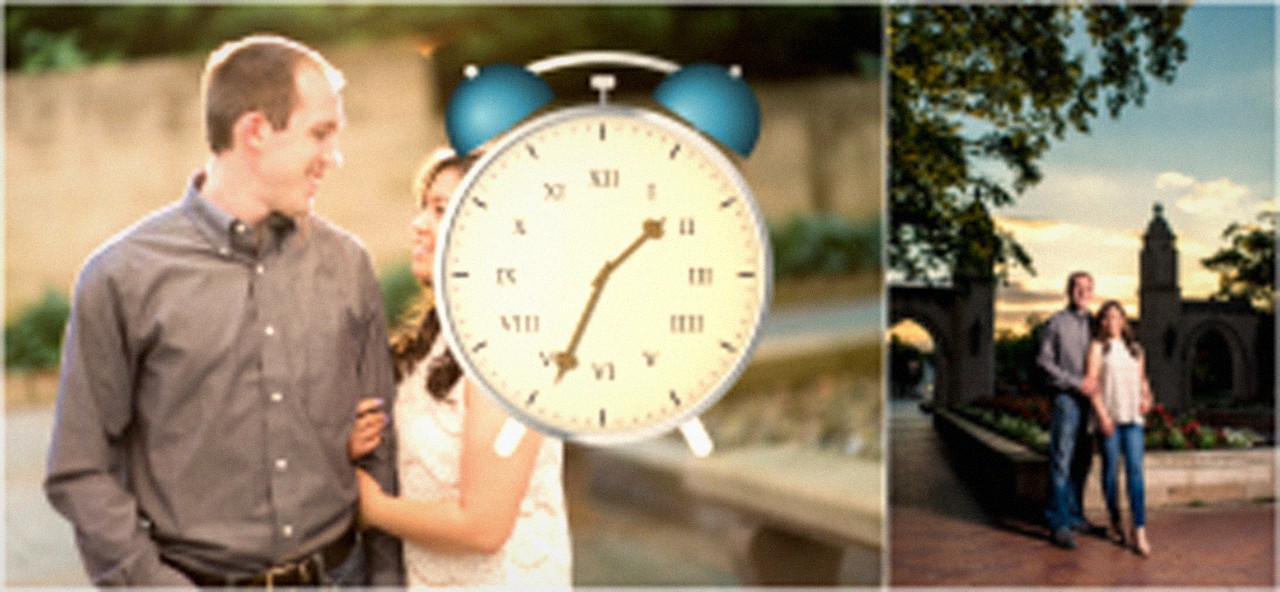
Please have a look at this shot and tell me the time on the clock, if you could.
1:34
